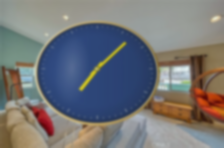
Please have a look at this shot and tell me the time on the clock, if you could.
7:07
